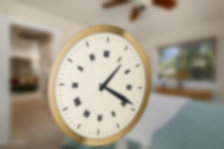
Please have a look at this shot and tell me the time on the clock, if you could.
1:19
